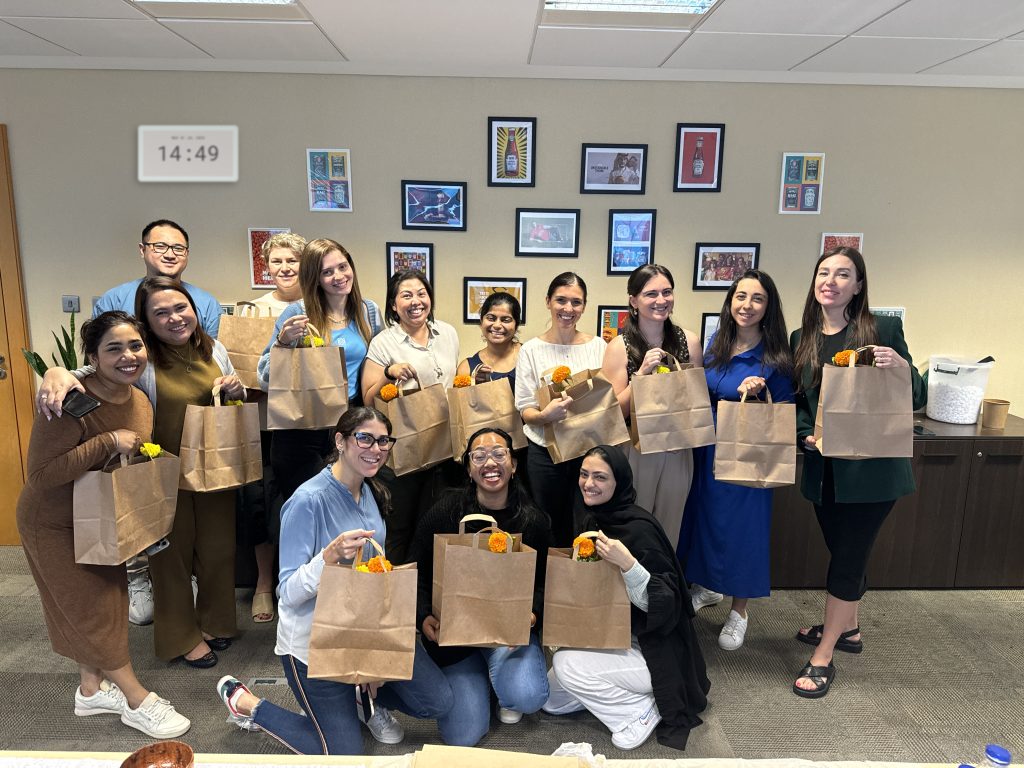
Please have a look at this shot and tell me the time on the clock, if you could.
14:49
